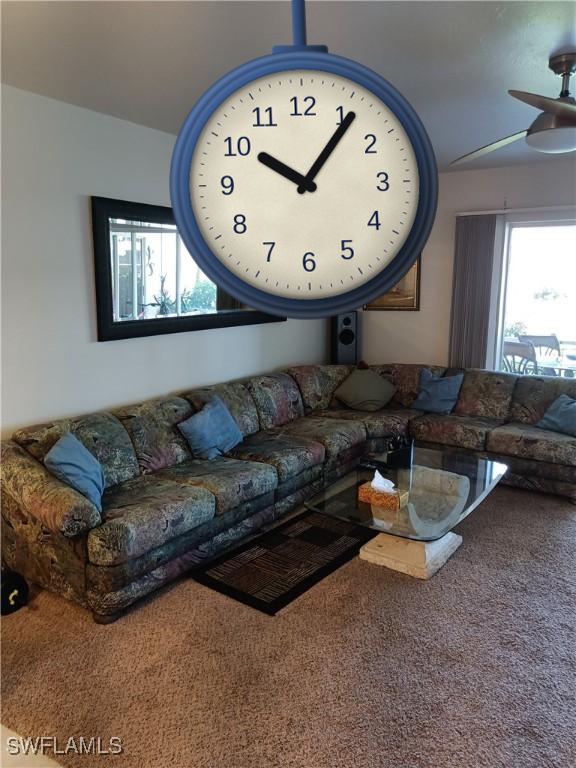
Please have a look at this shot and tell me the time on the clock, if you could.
10:06
